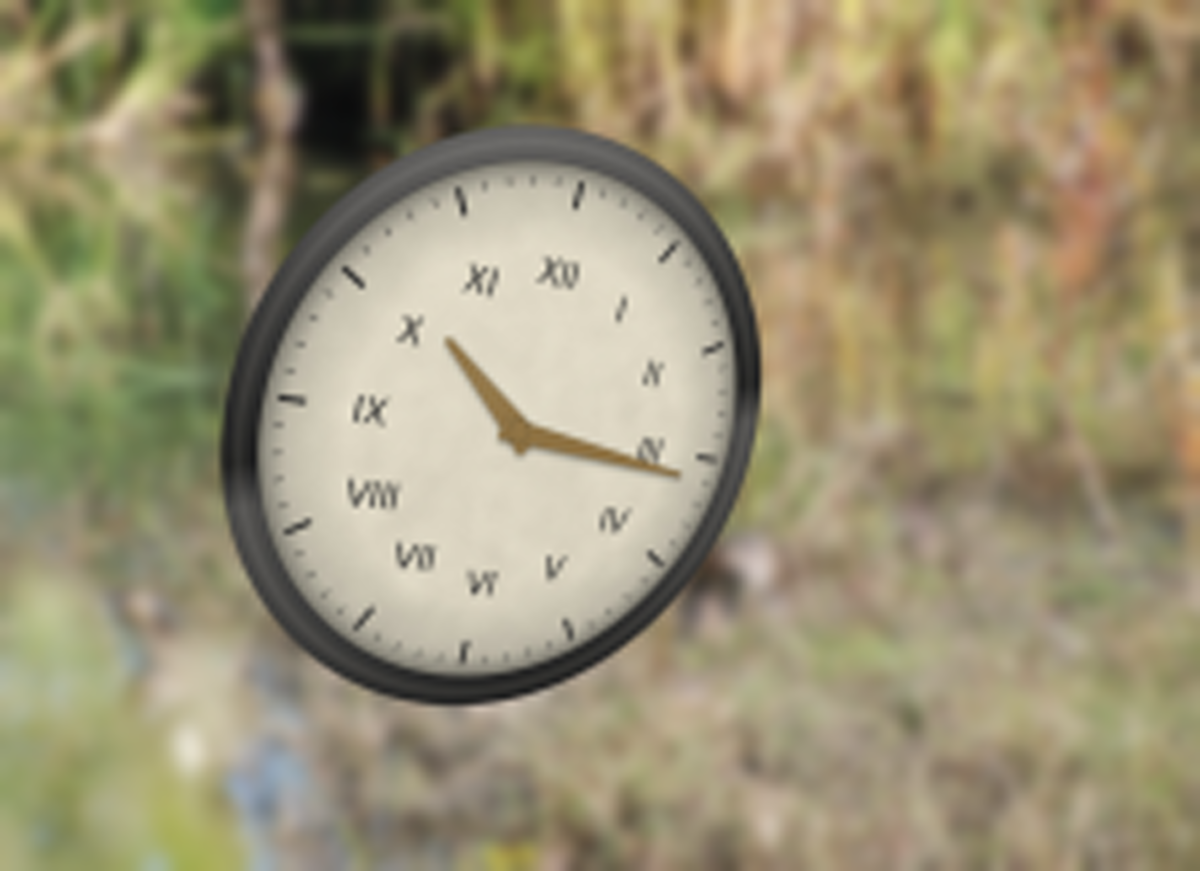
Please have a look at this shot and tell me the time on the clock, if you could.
10:16
